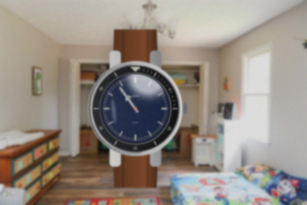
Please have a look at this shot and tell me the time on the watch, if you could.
10:54
